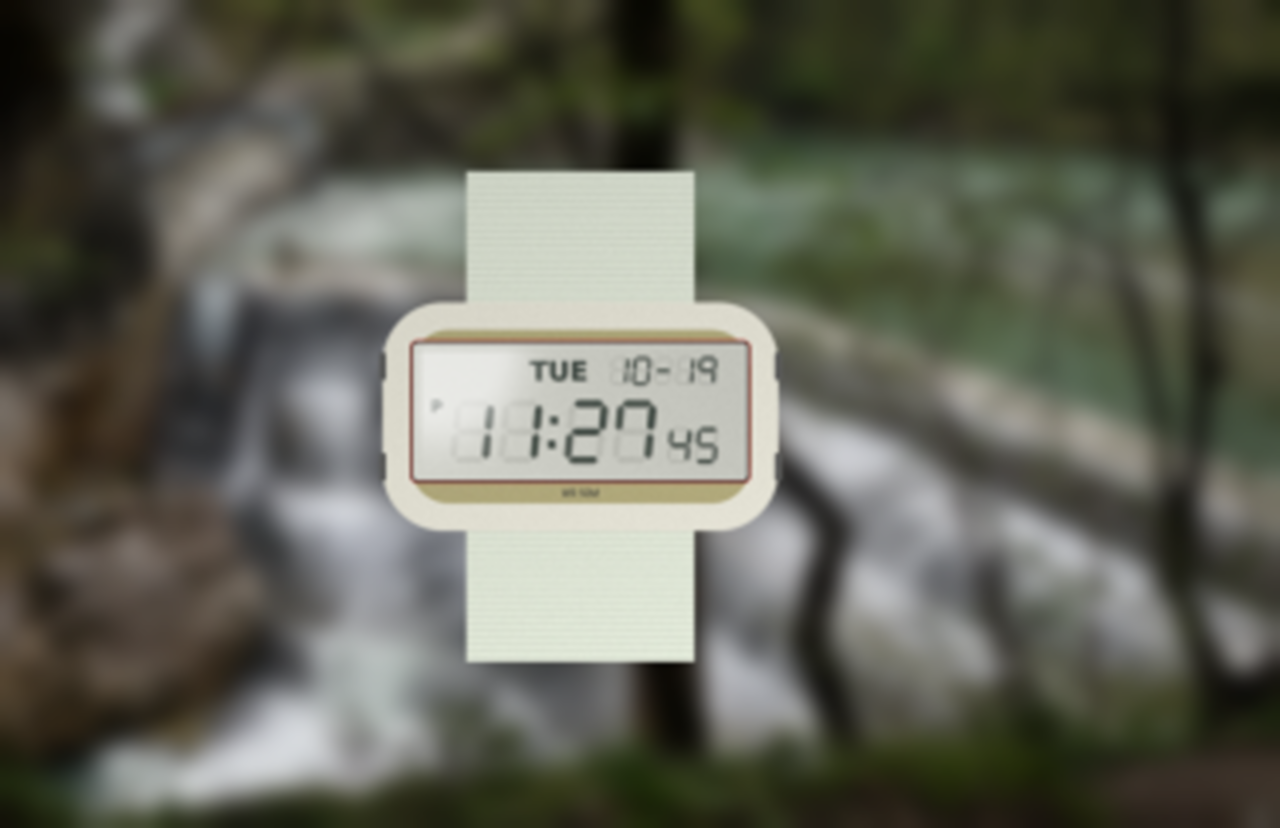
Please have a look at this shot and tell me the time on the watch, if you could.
11:27:45
